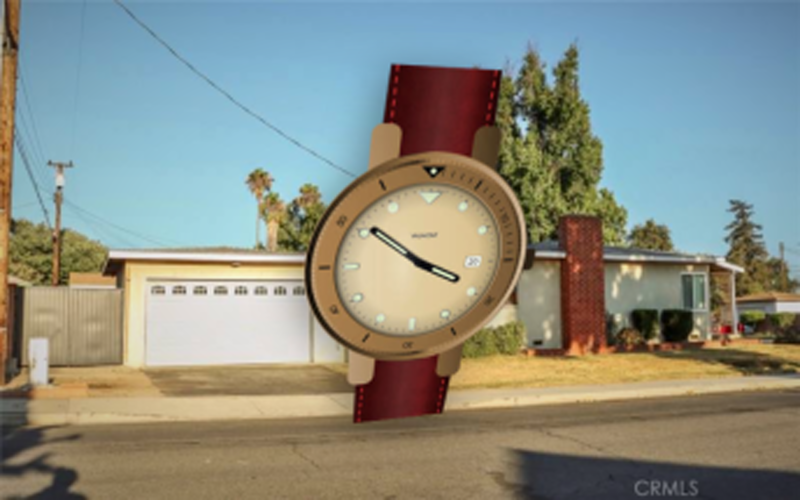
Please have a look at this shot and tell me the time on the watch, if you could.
3:51
